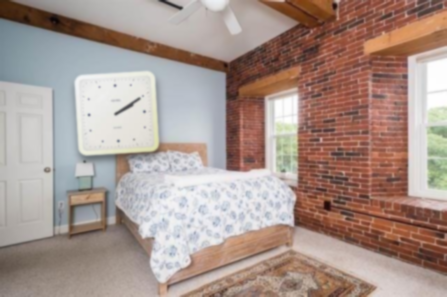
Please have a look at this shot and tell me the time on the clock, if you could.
2:10
